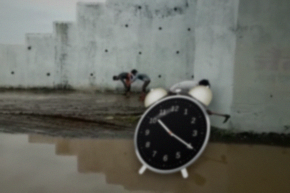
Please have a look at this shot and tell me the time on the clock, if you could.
10:20
